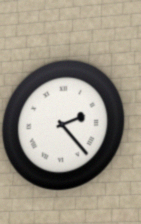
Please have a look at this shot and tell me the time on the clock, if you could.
2:23
